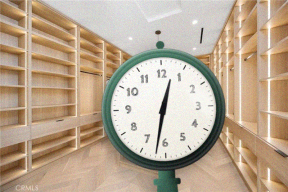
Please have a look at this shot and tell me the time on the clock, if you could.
12:32
